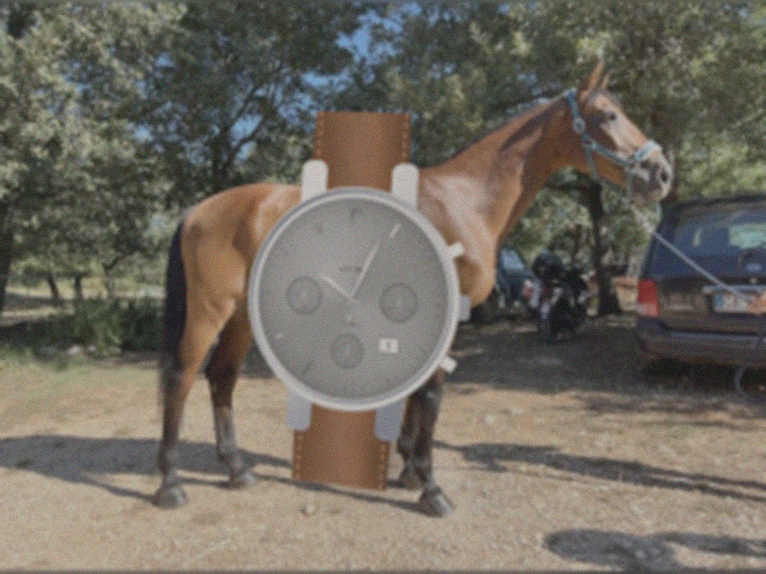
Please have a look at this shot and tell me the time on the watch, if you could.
10:04
